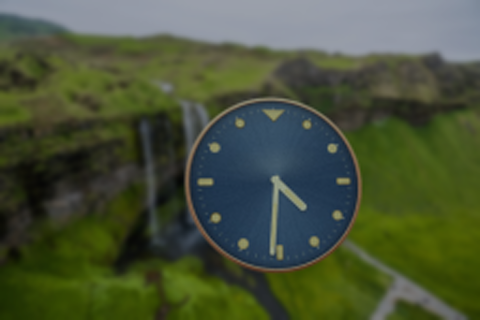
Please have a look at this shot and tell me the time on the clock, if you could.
4:31
